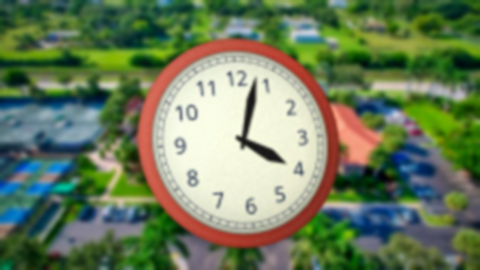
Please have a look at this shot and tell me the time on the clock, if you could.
4:03
